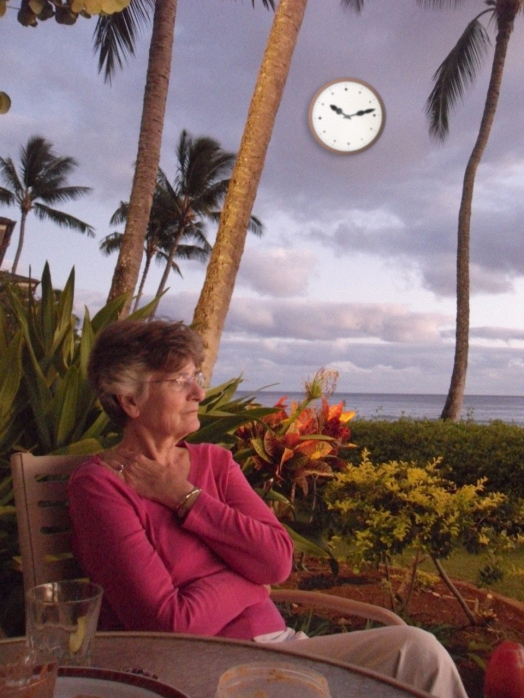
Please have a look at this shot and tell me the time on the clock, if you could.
10:13
